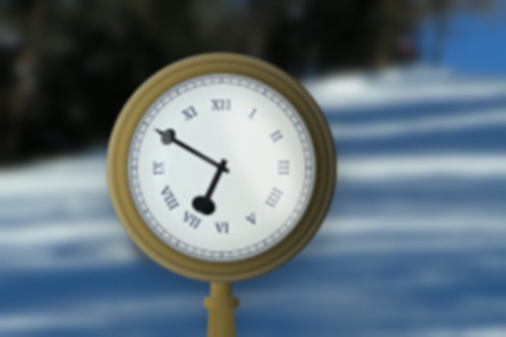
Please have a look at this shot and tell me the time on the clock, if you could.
6:50
